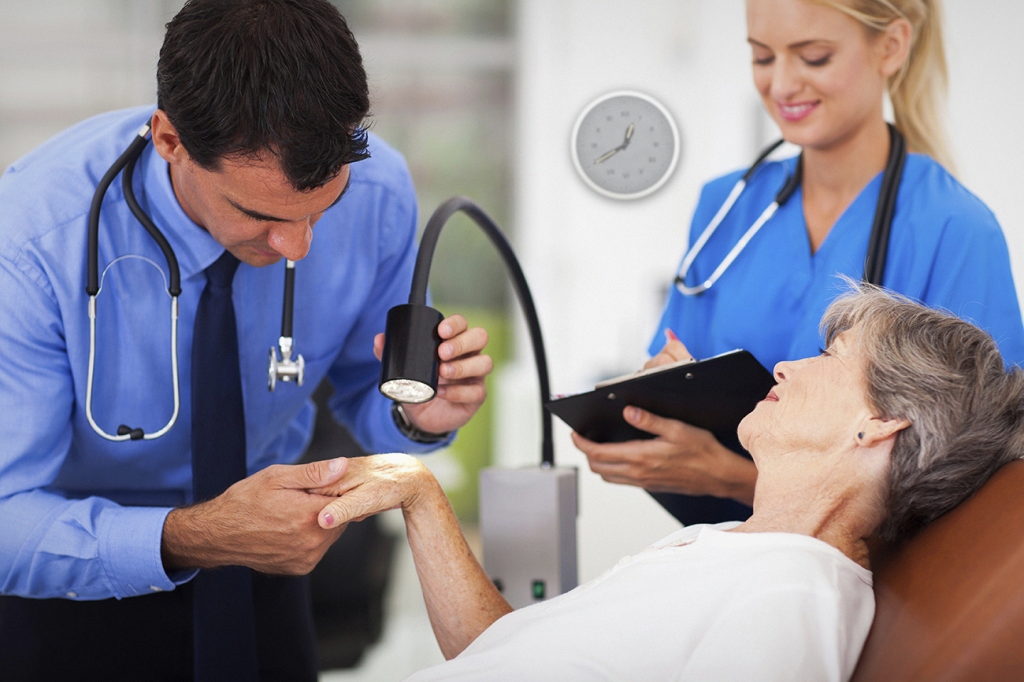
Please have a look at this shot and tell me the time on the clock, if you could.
12:40
